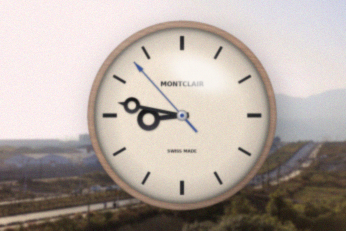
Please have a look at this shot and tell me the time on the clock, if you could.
8:46:53
